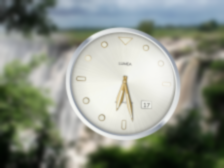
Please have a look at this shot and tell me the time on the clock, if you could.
6:28
